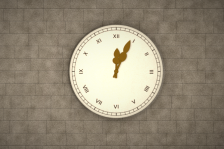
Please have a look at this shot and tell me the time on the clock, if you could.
12:04
